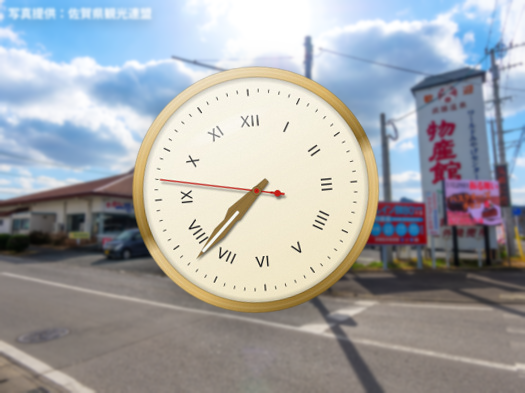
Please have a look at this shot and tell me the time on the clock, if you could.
7:37:47
